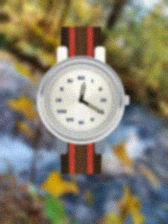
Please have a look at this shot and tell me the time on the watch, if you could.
12:20
